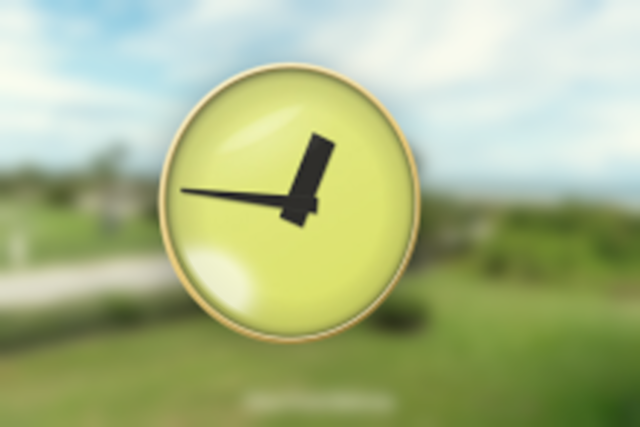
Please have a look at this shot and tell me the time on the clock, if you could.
12:46
